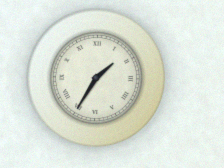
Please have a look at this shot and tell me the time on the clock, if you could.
1:35
